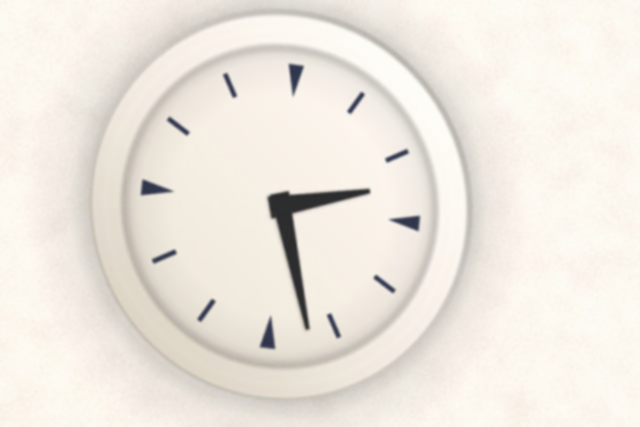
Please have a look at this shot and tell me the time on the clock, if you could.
2:27
